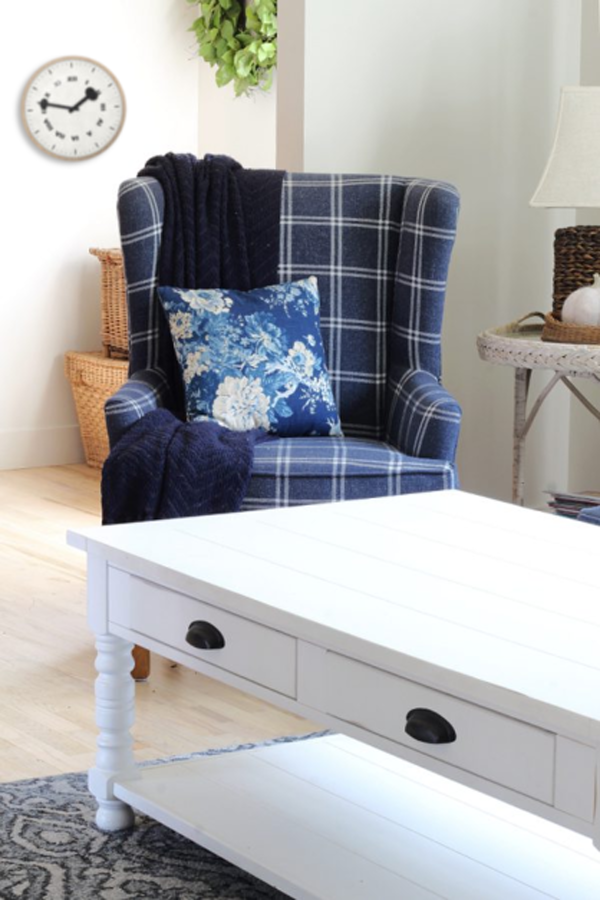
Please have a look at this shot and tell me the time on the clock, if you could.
1:47
